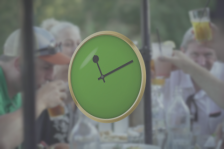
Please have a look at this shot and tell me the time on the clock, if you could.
11:11
